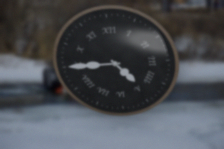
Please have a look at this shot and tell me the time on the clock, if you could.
4:45
